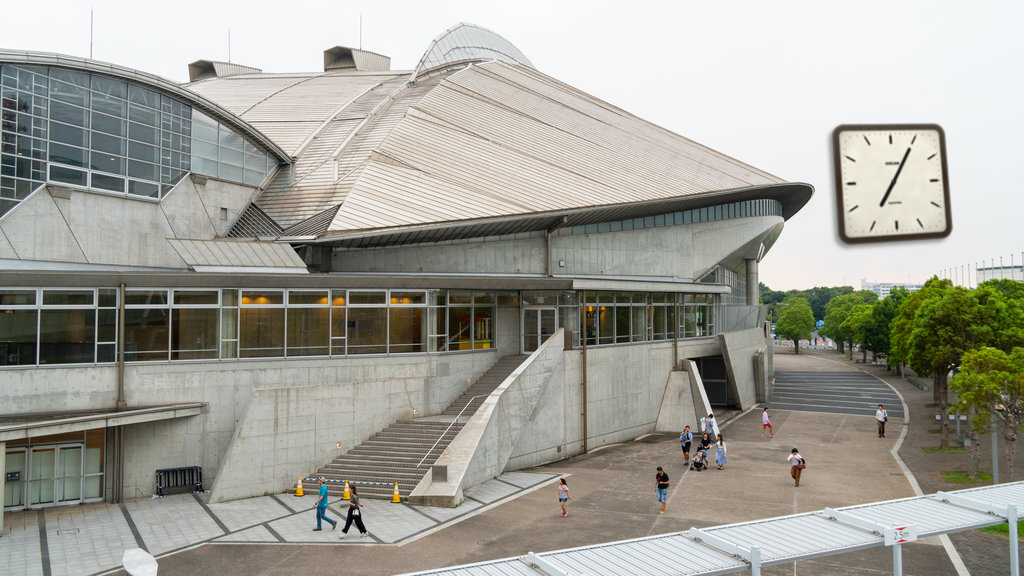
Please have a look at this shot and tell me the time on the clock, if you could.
7:05
